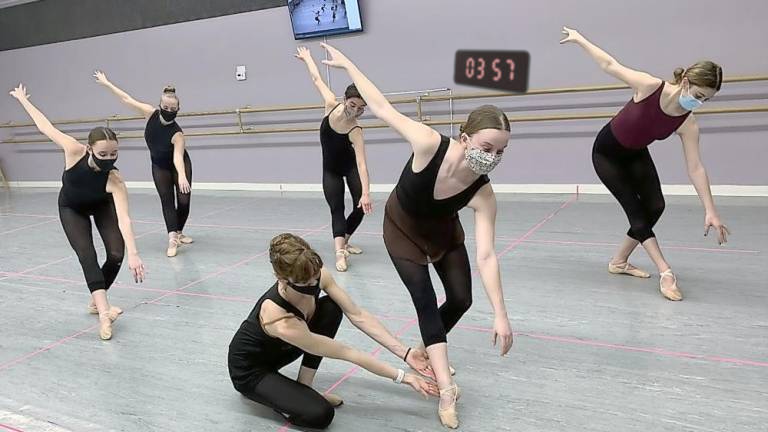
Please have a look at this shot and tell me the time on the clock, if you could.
3:57
